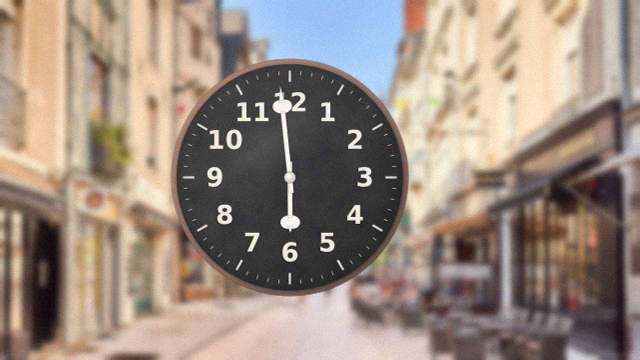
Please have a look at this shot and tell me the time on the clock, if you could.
5:59
